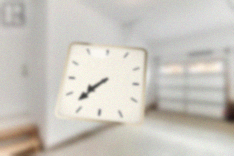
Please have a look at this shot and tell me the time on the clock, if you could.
7:37
